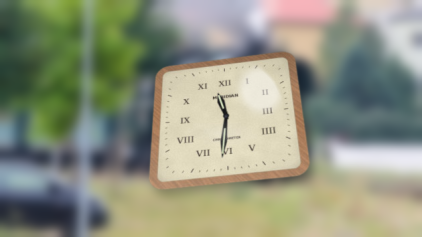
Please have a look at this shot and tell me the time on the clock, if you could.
11:31
